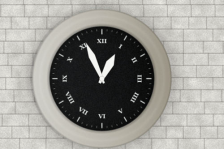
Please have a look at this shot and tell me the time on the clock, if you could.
12:56
